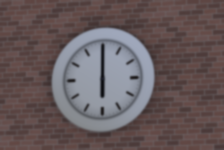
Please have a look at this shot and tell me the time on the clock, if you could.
6:00
